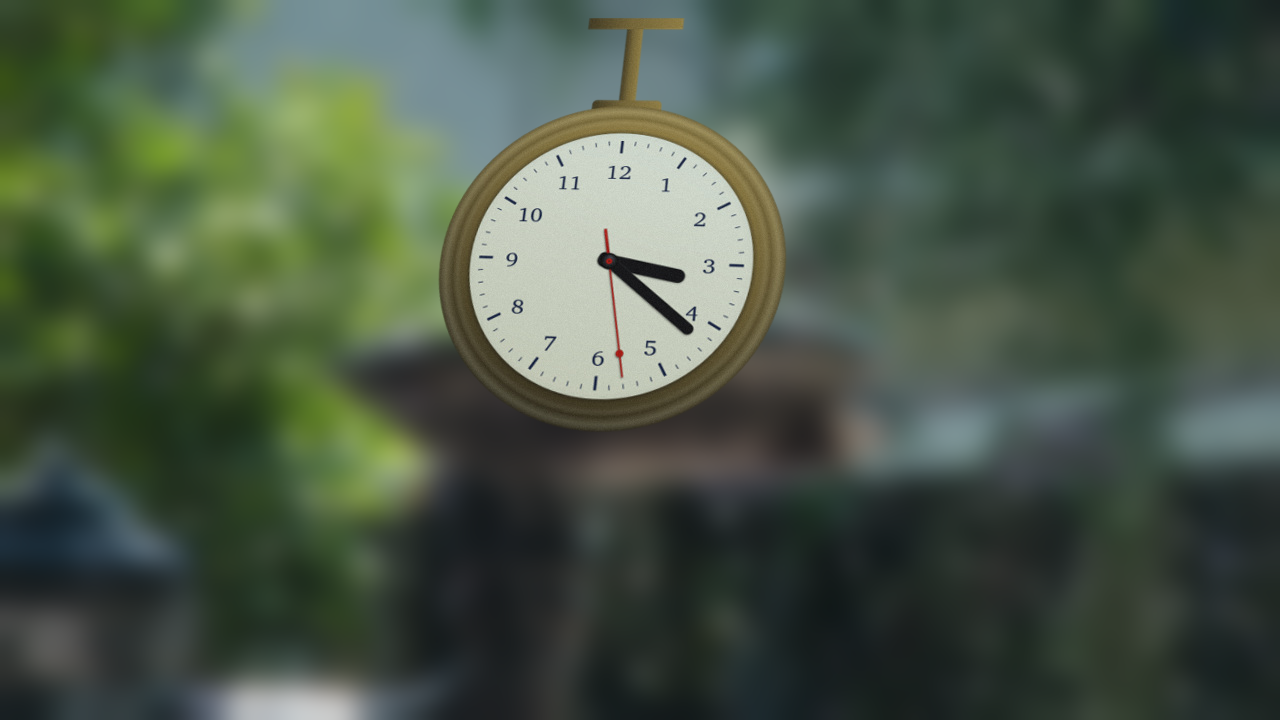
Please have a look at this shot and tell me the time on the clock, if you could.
3:21:28
